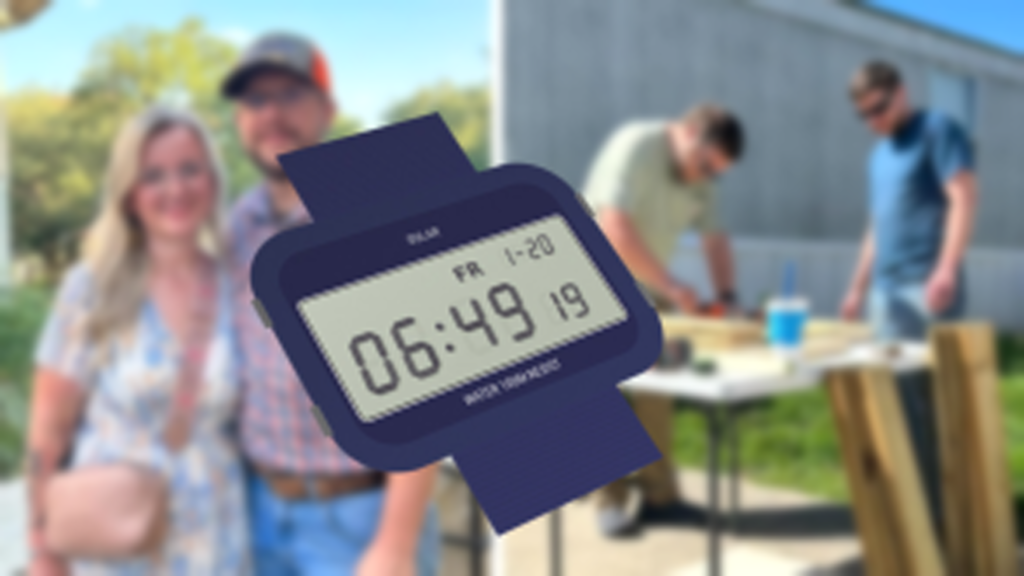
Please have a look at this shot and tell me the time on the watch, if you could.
6:49:19
